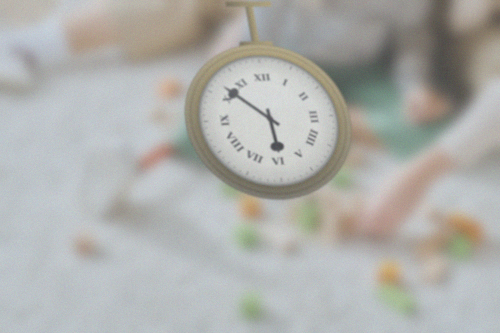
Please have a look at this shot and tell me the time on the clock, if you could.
5:52
